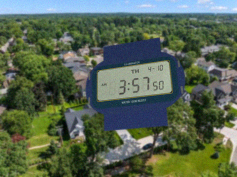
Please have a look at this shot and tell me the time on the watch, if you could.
3:57:50
